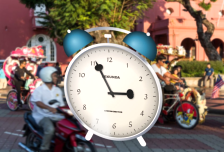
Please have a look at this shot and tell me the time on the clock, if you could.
2:56
